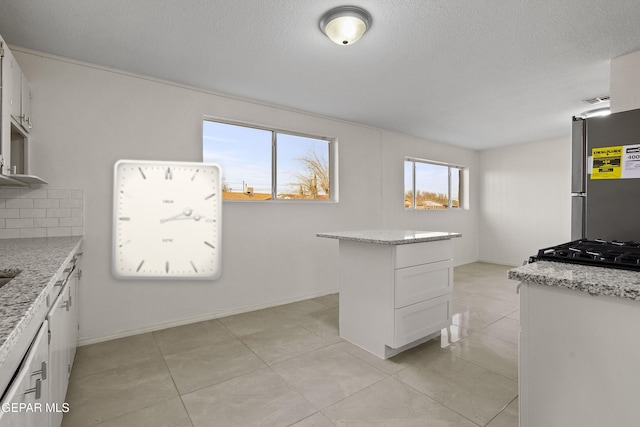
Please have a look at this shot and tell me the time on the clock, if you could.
2:14
